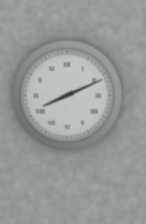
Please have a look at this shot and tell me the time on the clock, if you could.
8:11
